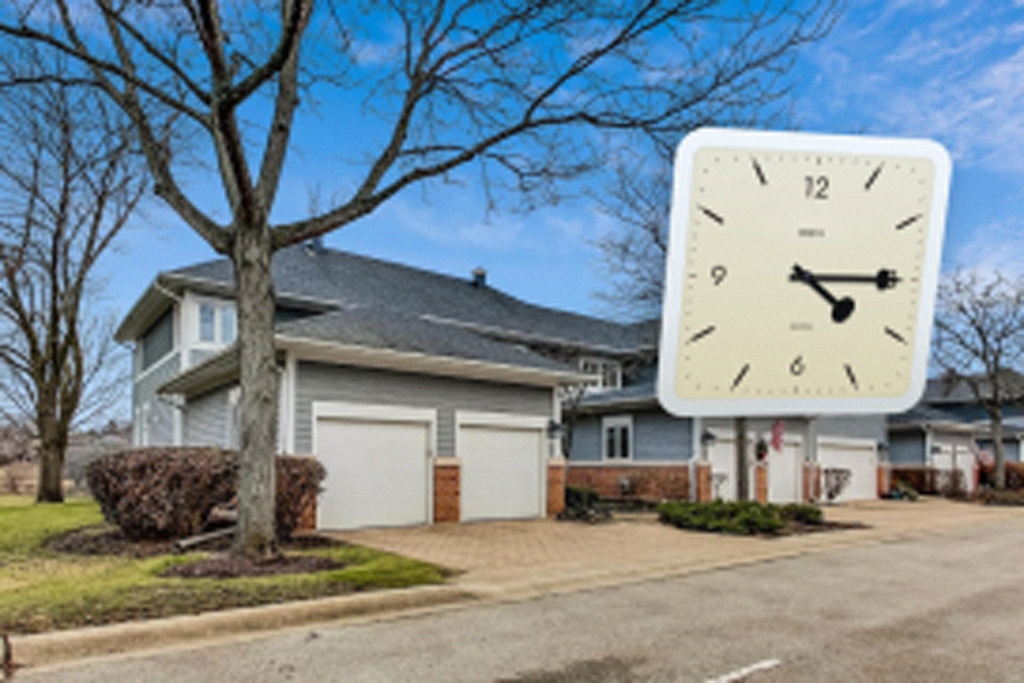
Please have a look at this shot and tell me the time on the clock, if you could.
4:15
